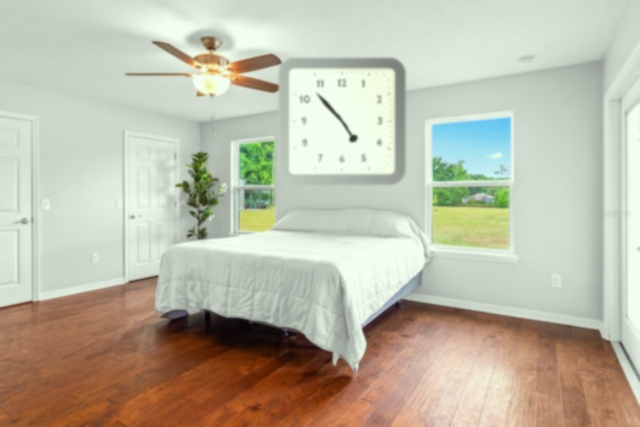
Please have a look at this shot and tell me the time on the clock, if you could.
4:53
